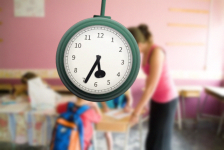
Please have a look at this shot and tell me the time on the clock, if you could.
5:34
